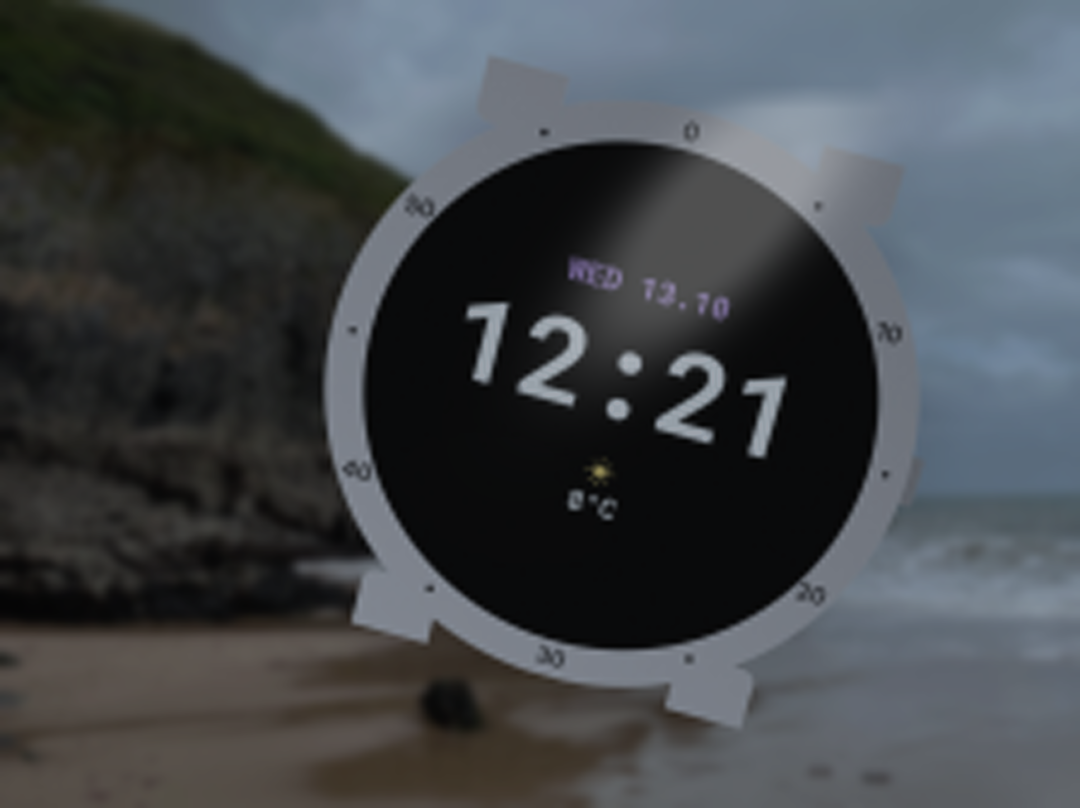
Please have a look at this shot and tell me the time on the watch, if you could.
12:21
